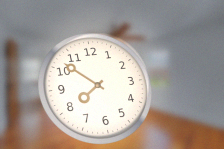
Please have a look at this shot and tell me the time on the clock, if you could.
7:52
